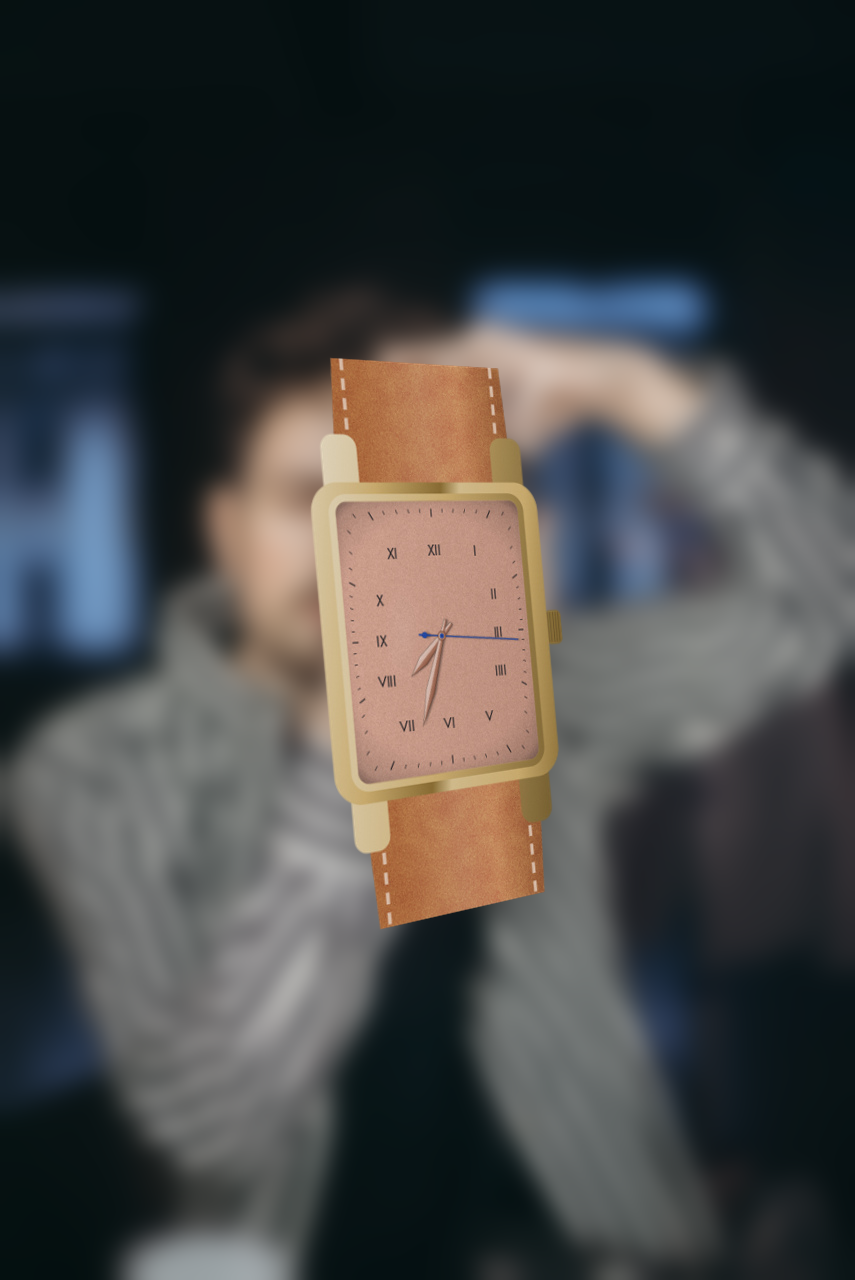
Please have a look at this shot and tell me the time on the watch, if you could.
7:33:16
